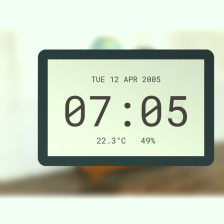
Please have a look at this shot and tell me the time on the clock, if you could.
7:05
